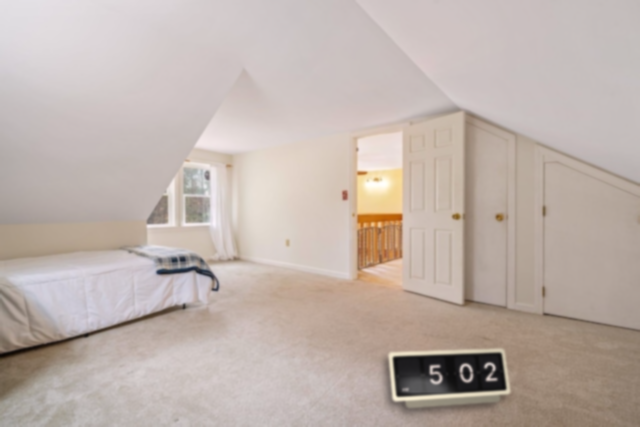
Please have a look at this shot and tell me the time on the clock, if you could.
5:02
